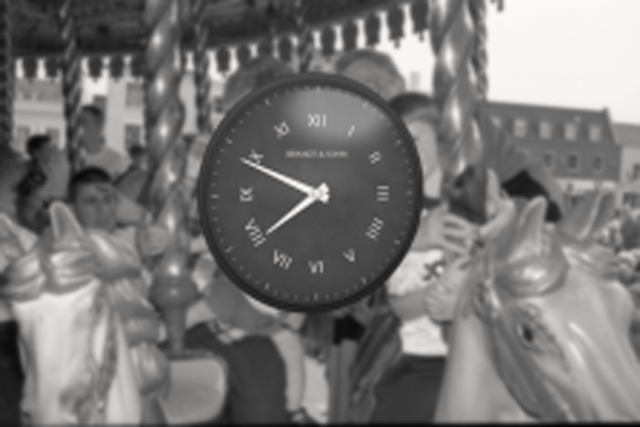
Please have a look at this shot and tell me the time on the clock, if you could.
7:49
